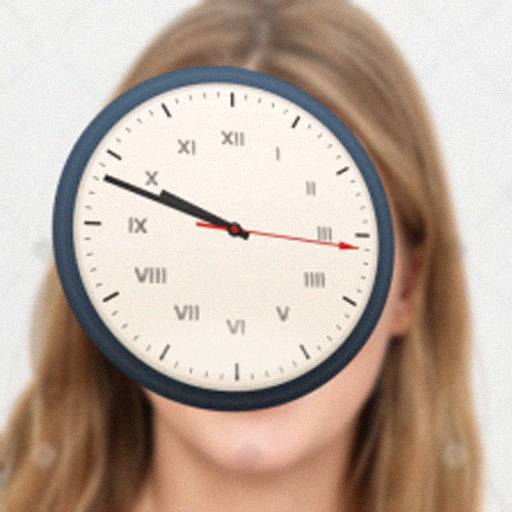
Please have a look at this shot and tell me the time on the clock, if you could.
9:48:16
